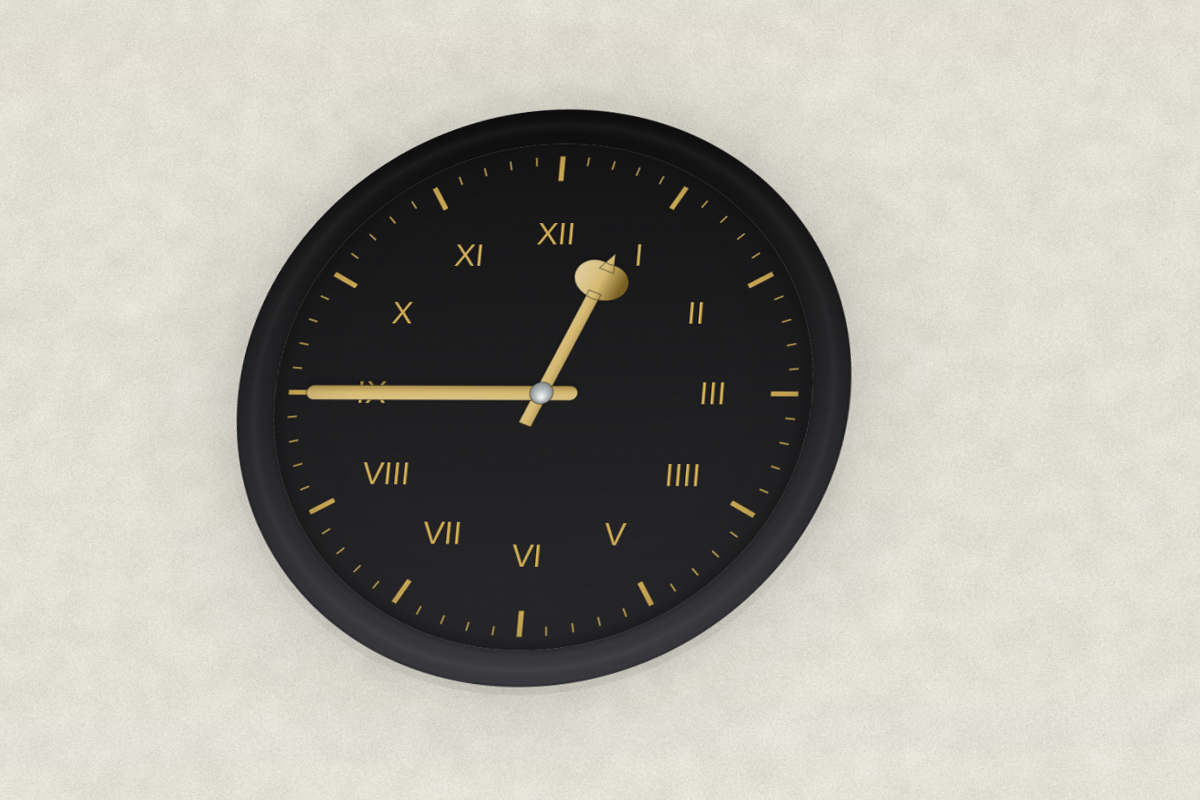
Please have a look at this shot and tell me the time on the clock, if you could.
12:45
